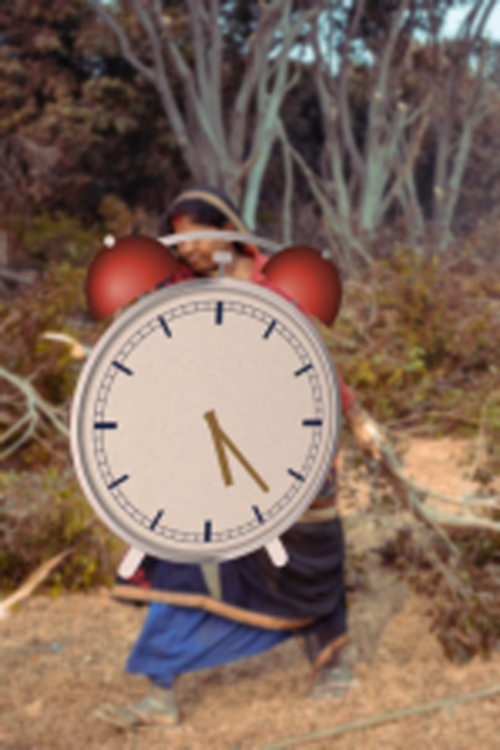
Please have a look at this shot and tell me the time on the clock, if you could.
5:23
